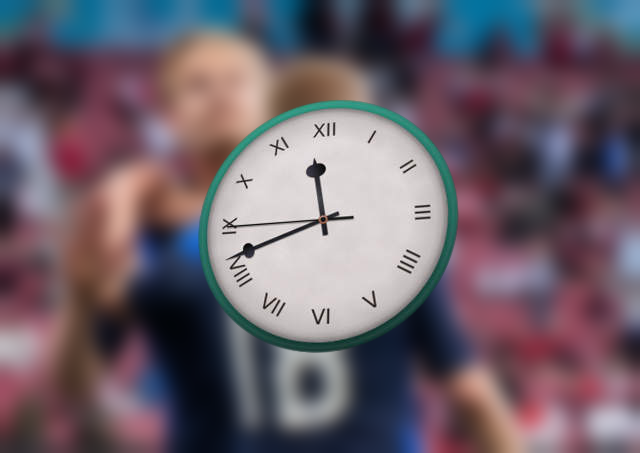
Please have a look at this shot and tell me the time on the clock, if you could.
11:41:45
